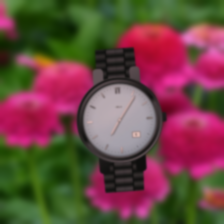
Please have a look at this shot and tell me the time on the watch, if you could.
7:06
